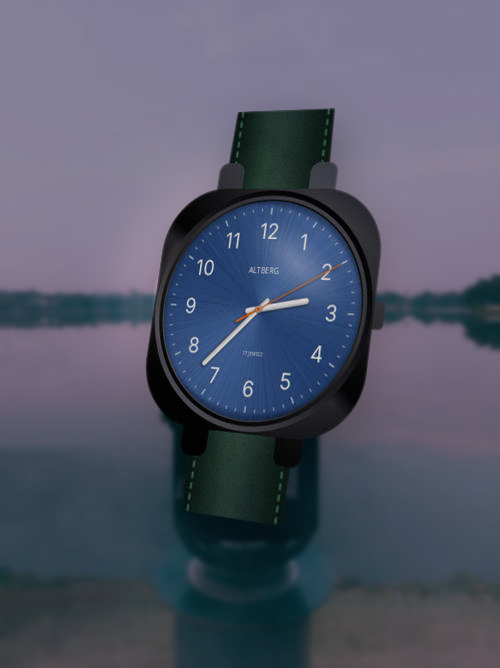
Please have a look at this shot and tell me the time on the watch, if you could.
2:37:10
